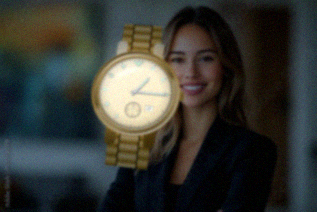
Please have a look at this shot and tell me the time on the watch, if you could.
1:15
